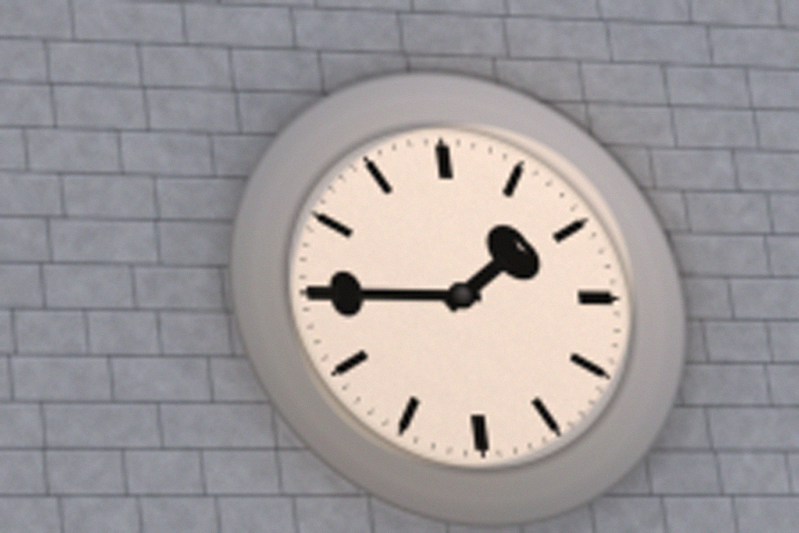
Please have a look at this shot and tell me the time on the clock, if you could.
1:45
